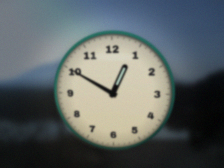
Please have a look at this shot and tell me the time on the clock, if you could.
12:50
